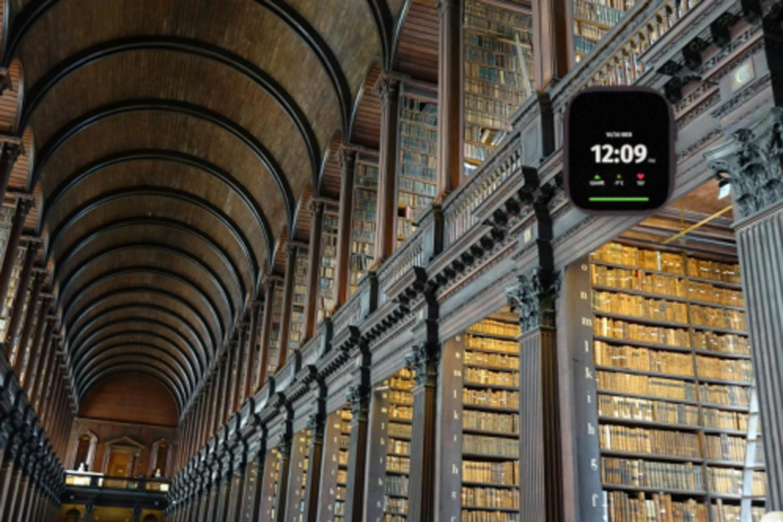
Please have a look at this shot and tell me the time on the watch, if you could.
12:09
